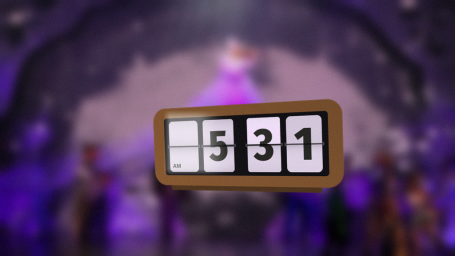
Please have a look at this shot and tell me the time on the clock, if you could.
5:31
